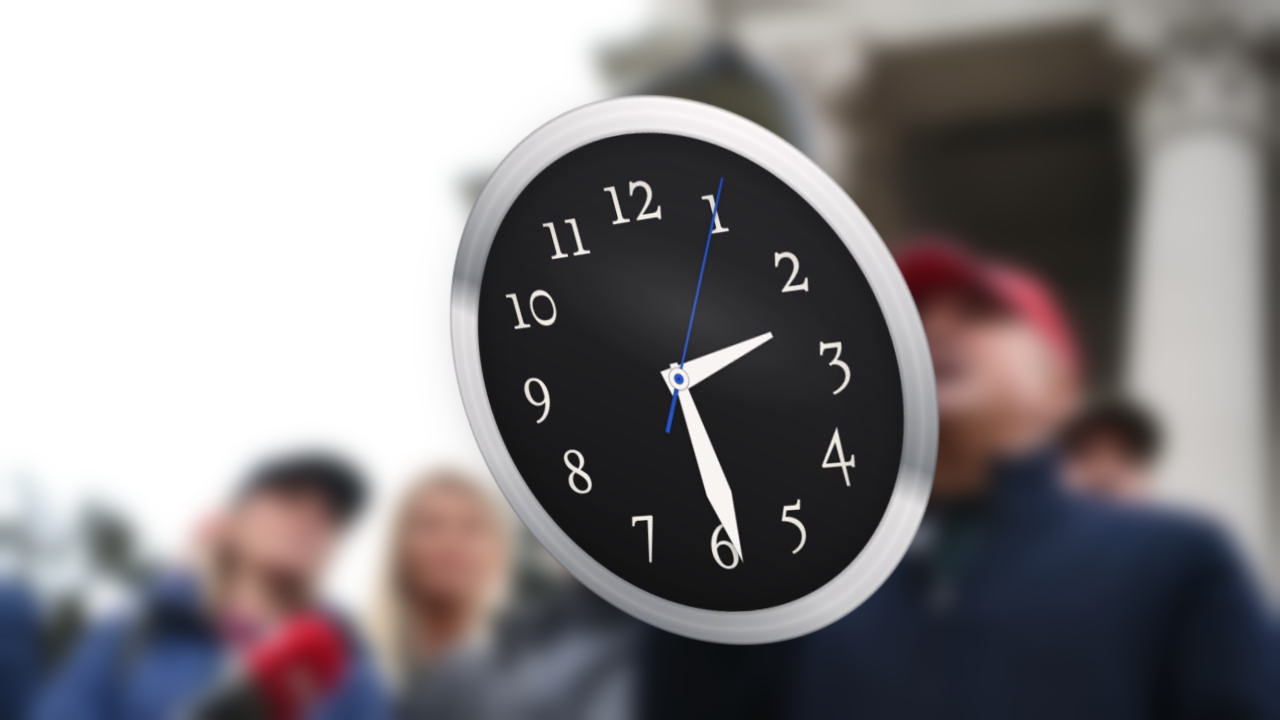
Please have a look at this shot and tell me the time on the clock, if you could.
2:29:05
